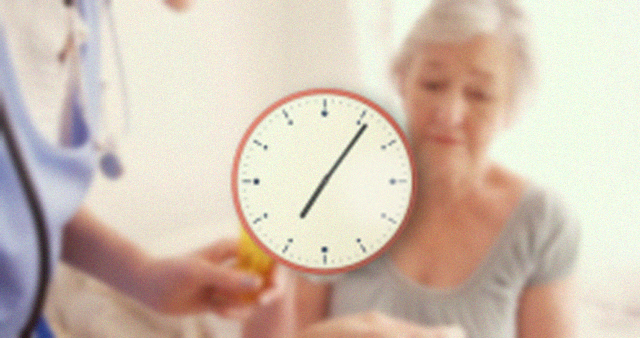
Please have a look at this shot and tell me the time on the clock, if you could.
7:06
